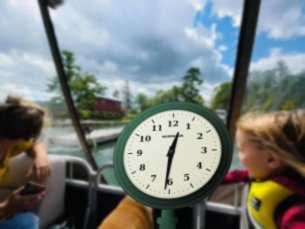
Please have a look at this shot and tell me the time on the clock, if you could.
12:31
